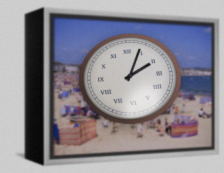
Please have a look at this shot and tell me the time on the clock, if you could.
2:04
